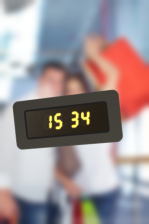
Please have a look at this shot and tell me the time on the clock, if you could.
15:34
